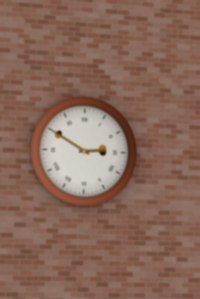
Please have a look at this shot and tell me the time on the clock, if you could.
2:50
